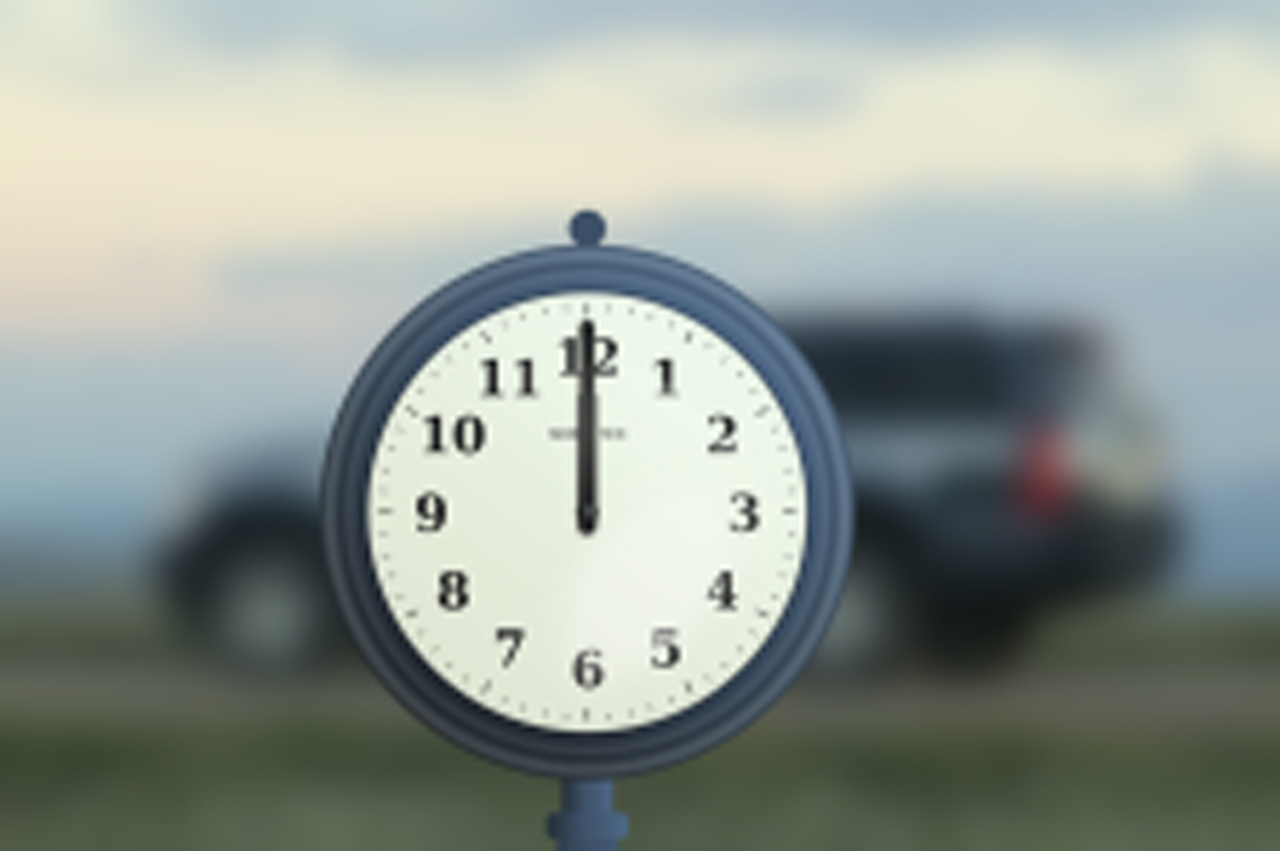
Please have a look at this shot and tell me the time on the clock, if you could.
12:00
